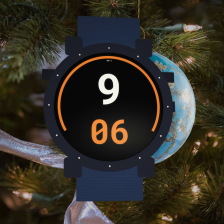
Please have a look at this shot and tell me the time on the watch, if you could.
9:06
